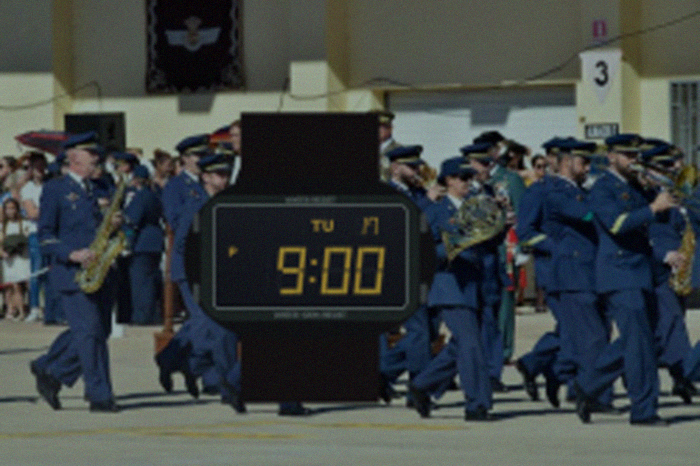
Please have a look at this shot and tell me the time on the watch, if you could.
9:00
